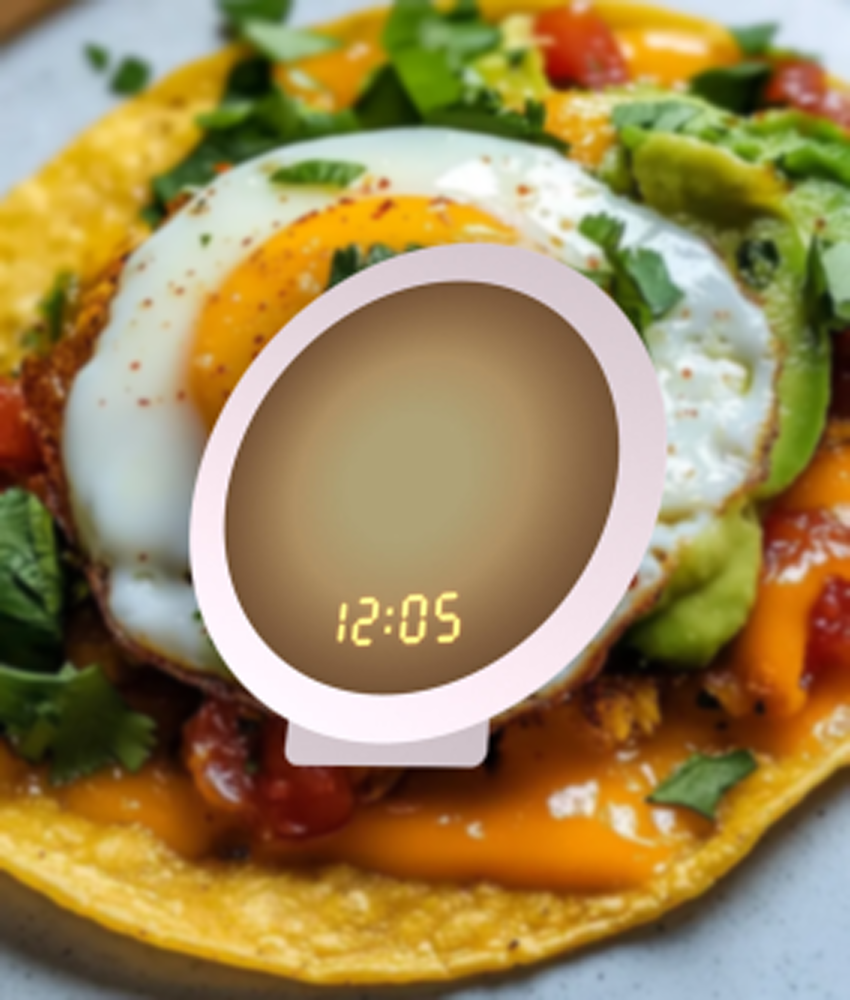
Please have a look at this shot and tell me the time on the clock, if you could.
12:05
